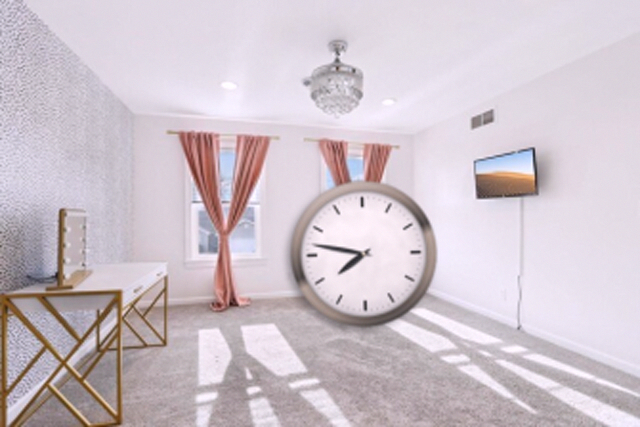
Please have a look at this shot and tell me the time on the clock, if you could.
7:47
